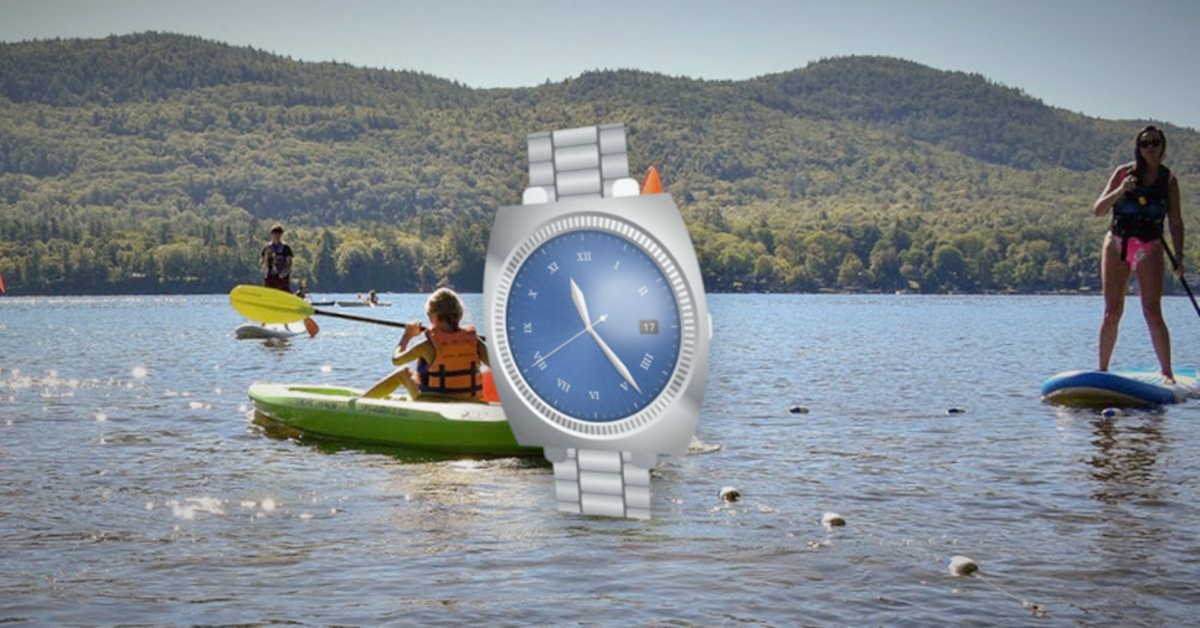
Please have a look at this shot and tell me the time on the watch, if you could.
11:23:40
